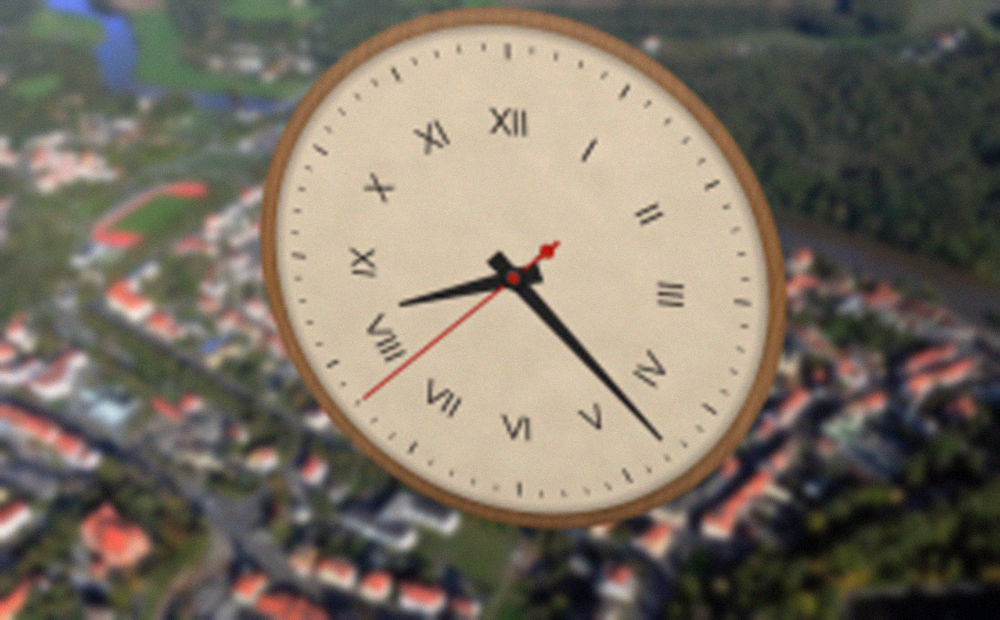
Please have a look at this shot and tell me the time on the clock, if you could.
8:22:38
